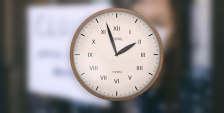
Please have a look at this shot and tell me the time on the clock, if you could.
1:57
